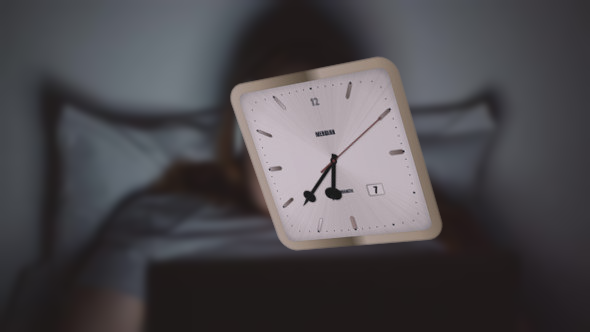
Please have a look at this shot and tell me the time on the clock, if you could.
6:38:10
